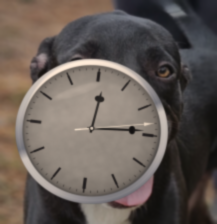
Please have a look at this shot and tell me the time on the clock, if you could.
12:14:13
